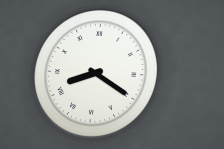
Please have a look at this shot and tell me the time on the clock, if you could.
8:20
